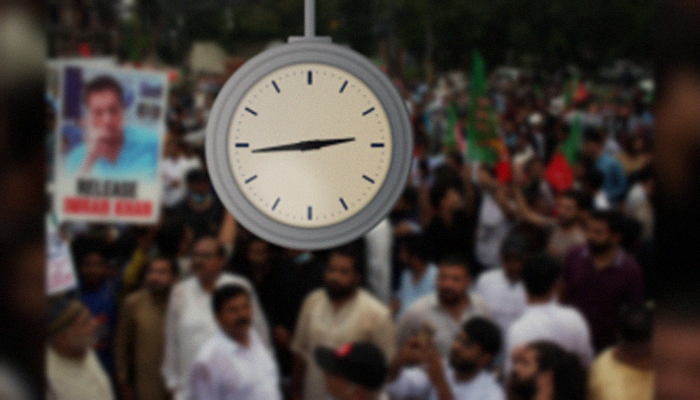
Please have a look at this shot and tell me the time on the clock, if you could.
2:44
